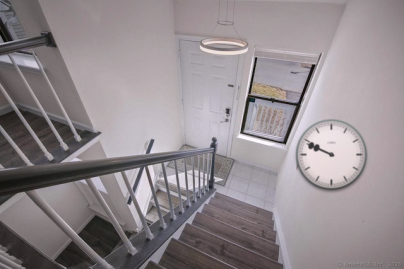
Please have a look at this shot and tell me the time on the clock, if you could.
9:49
